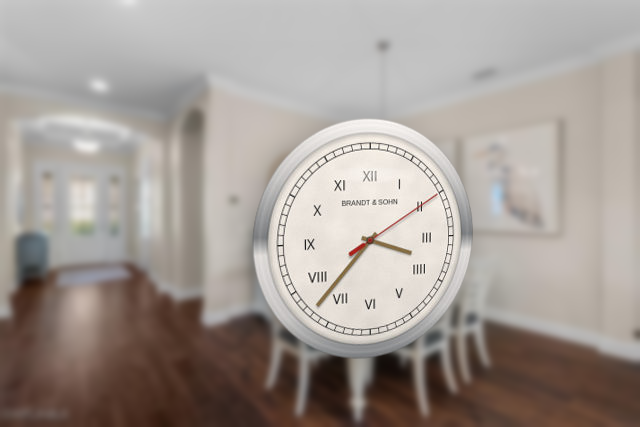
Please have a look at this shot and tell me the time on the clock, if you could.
3:37:10
